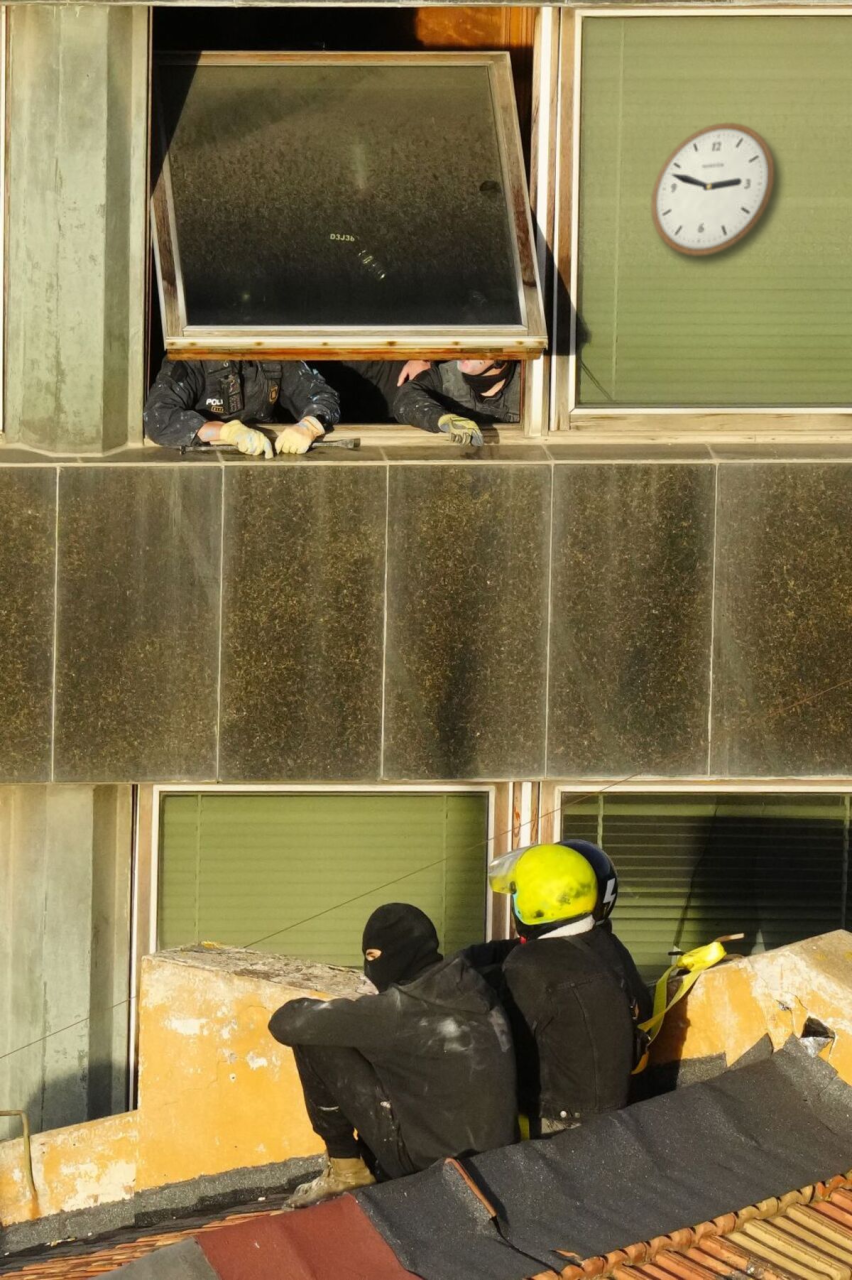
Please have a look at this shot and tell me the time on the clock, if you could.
2:48
